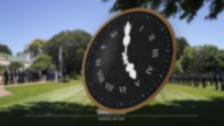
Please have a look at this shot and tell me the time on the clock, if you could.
5:00
